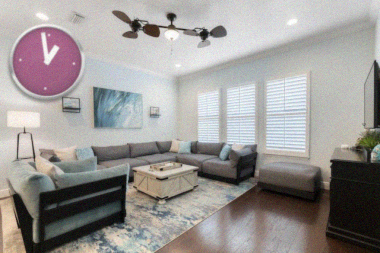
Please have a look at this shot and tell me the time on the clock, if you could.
12:58
